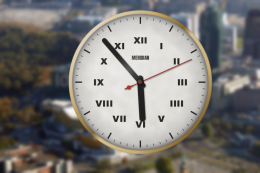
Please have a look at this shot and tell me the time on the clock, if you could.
5:53:11
